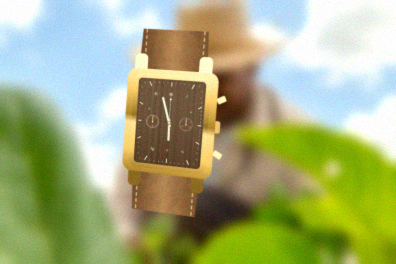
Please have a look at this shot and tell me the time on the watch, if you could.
5:57
